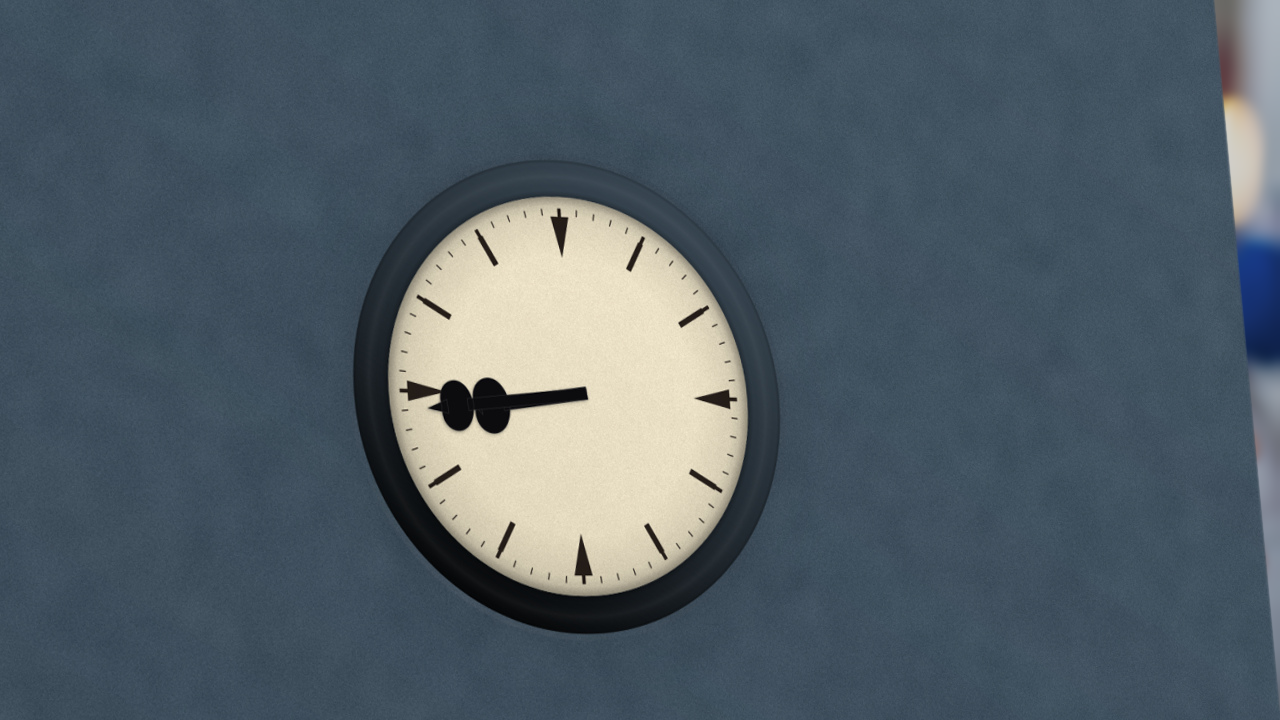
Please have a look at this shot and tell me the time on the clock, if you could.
8:44
